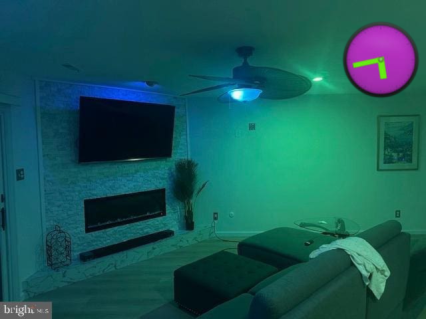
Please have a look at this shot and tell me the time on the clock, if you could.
5:43
